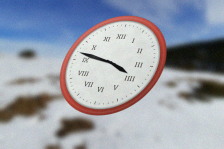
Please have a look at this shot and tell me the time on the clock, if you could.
3:47
